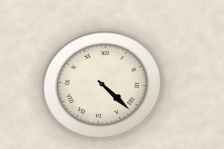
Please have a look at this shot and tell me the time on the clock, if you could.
4:22
